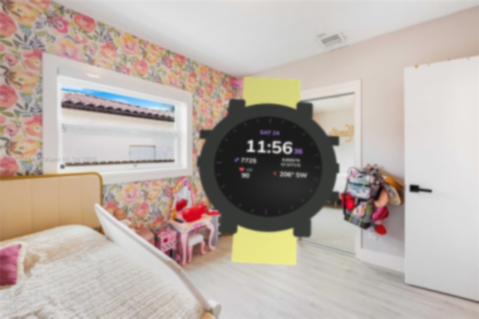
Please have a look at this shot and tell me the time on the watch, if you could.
11:56
